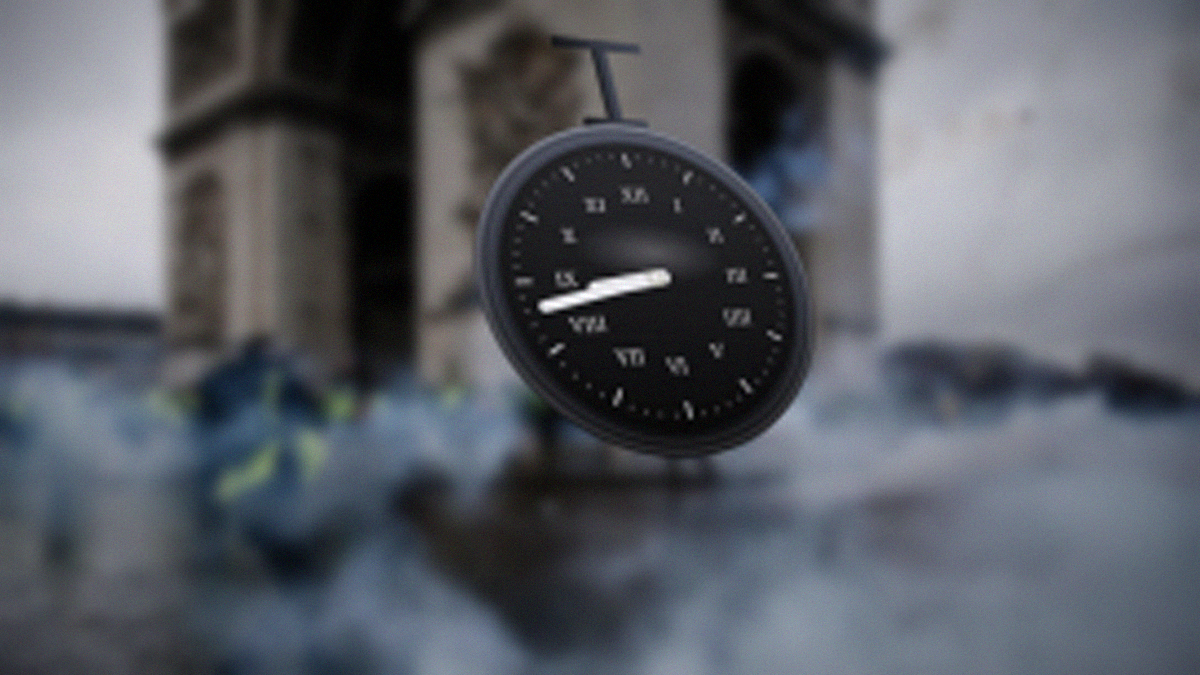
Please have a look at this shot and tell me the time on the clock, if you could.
8:43
